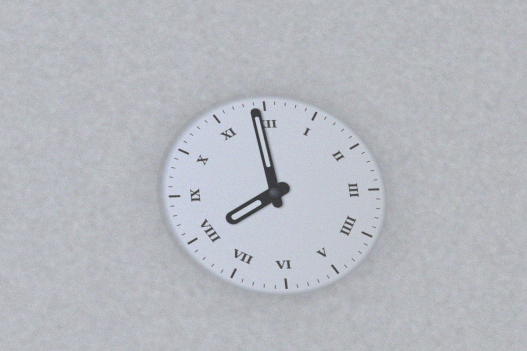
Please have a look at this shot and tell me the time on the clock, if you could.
7:59
